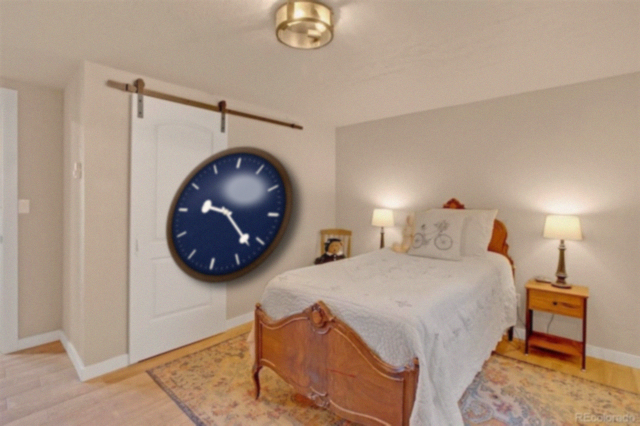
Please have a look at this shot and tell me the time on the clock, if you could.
9:22
